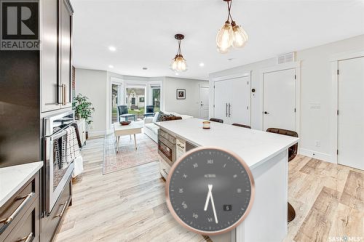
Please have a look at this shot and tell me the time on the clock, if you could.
6:28
